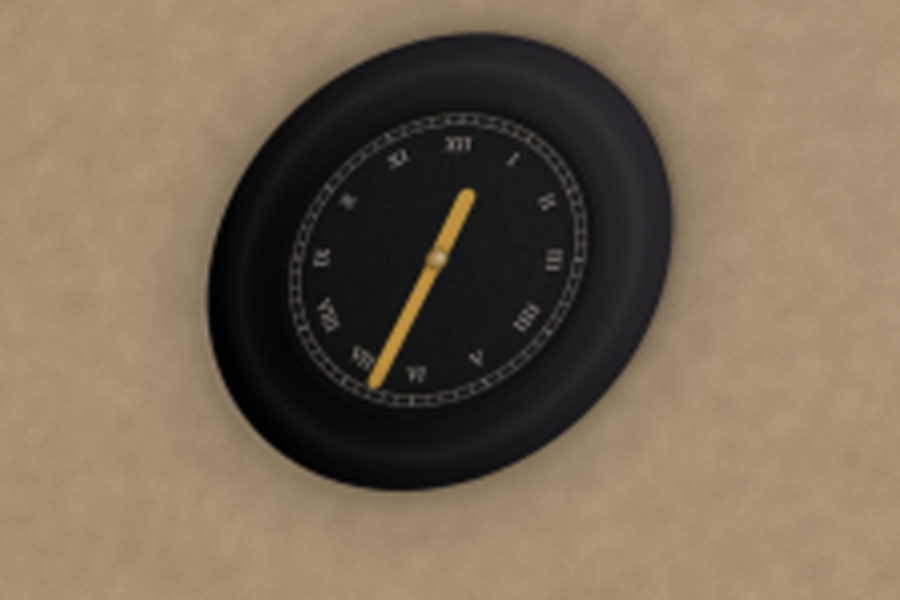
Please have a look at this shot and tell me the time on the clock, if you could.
12:33
